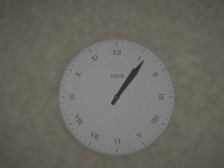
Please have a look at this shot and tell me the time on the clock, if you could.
1:06
